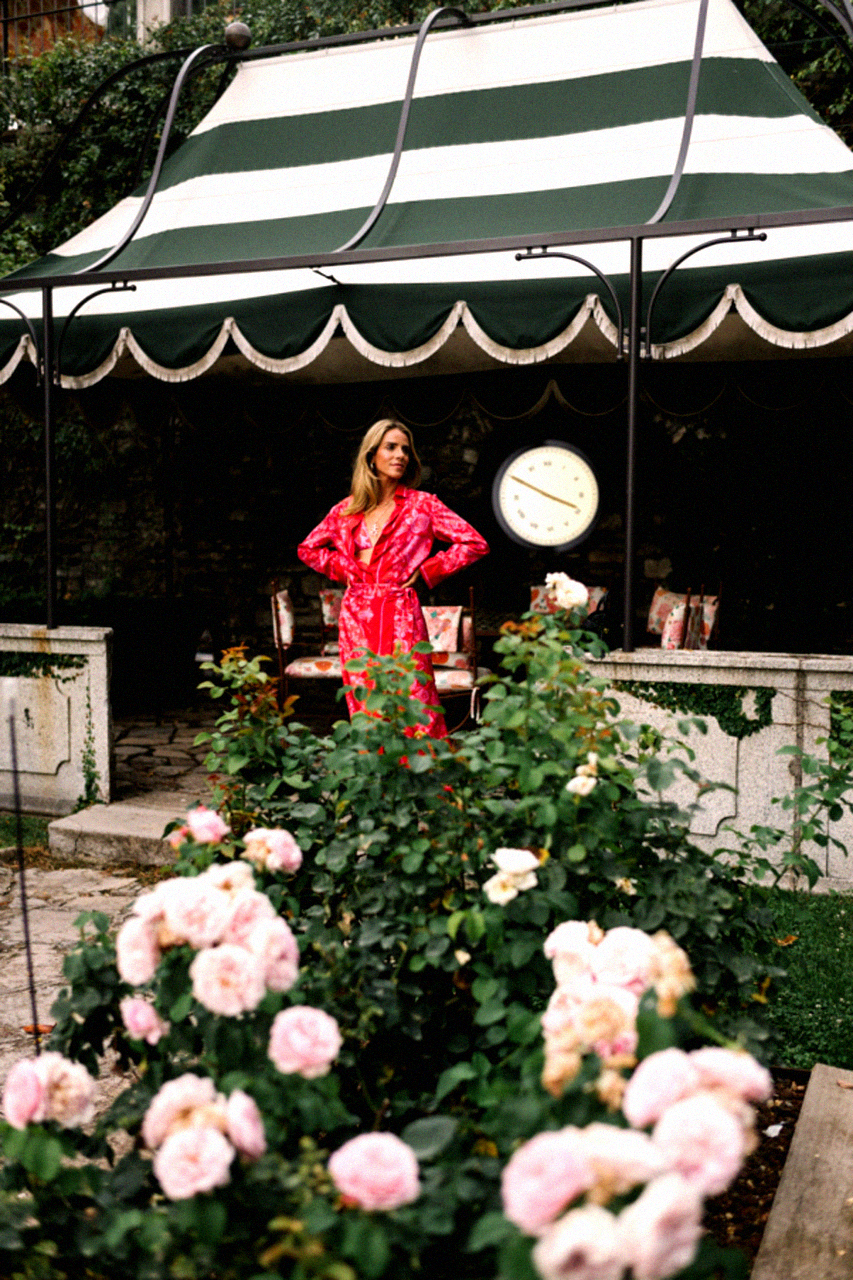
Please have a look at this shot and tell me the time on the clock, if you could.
3:50
